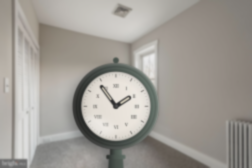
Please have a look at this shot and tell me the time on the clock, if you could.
1:54
